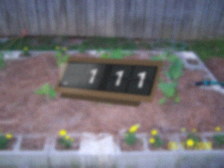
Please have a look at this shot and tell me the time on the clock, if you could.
1:11
